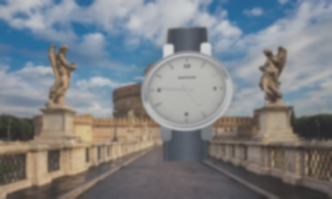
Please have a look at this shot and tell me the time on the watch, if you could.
4:46
